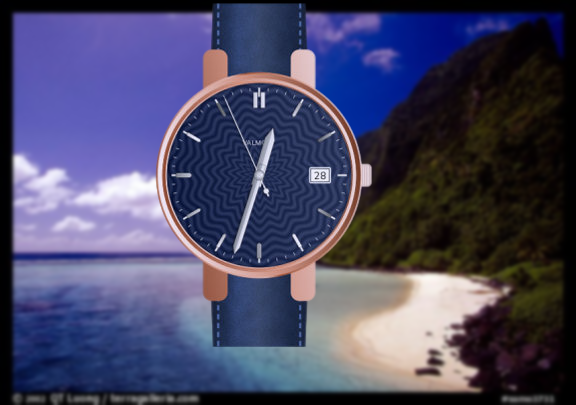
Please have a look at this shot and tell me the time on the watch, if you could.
12:32:56
